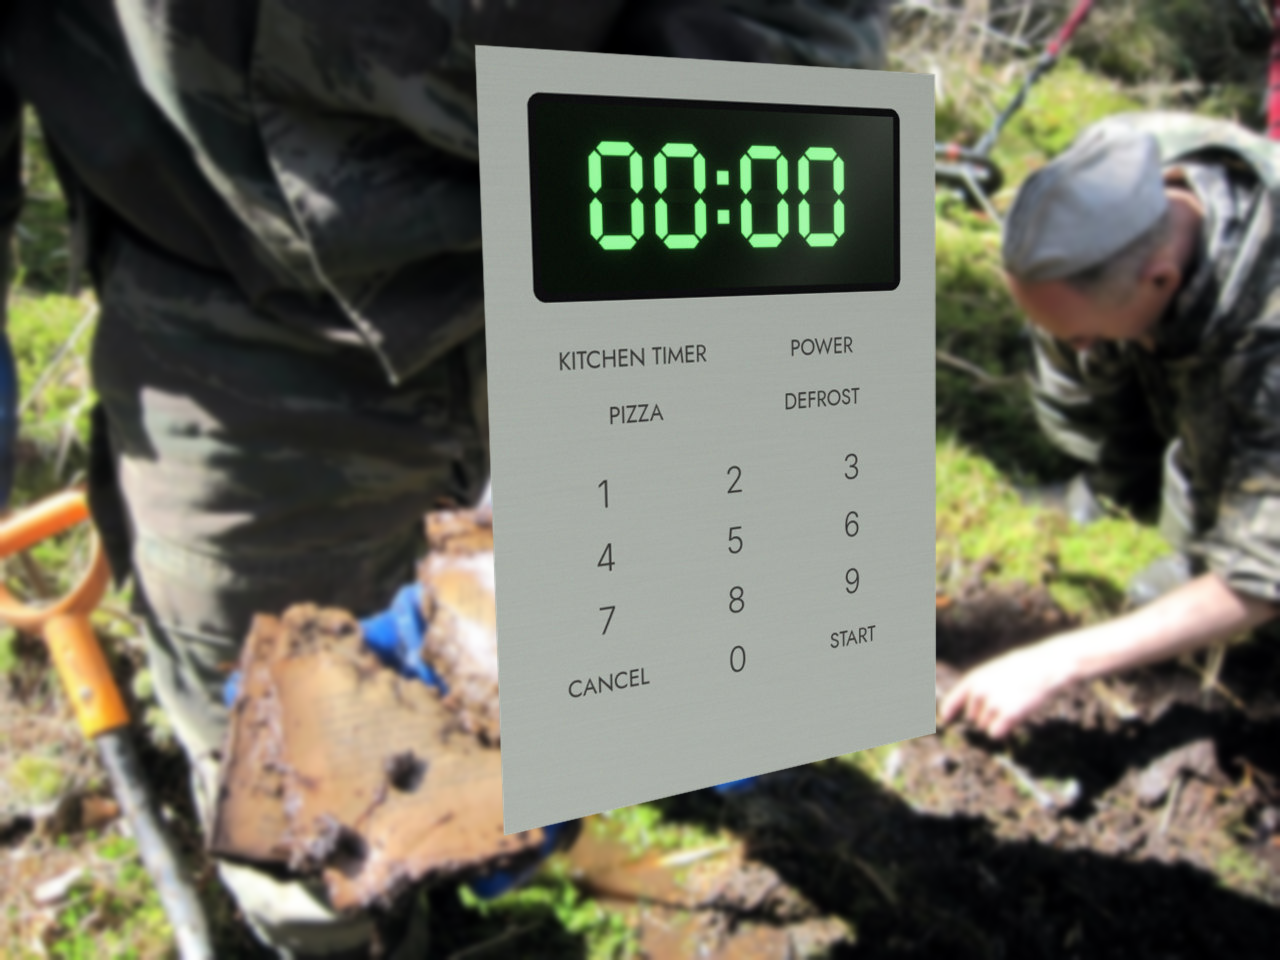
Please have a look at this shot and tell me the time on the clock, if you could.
0:00
